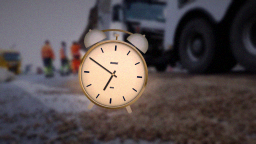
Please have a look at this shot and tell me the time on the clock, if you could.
6:50
